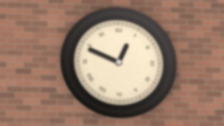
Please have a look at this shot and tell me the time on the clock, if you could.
12:49
